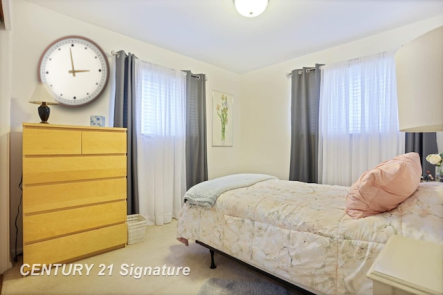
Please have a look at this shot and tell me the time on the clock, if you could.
2:59
